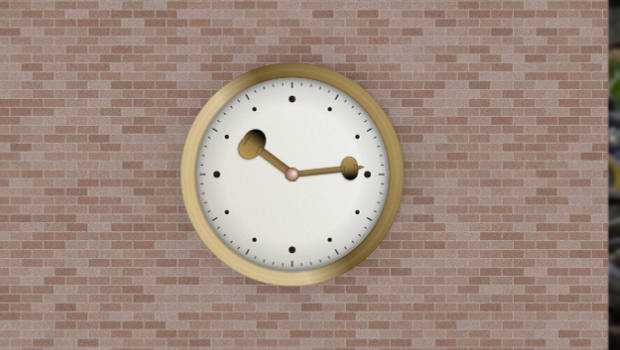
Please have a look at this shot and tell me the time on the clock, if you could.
10:14
